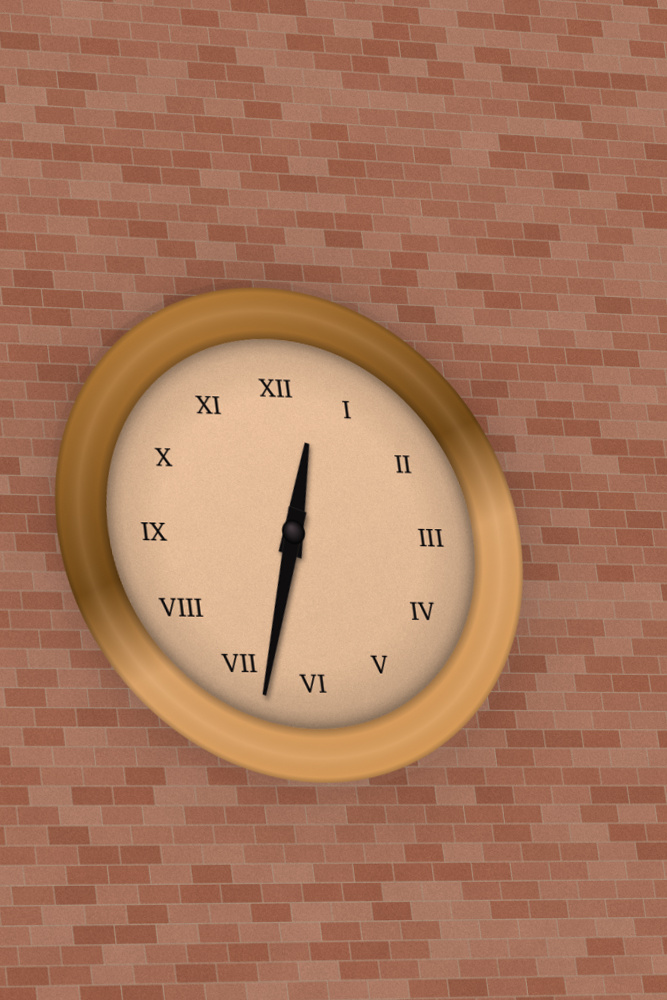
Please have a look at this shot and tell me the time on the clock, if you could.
12:33
